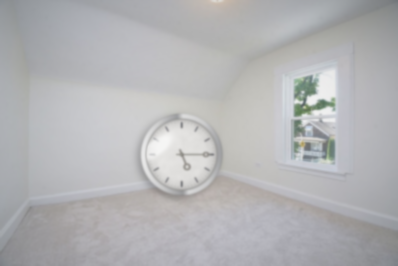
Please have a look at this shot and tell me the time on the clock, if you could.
5:15
